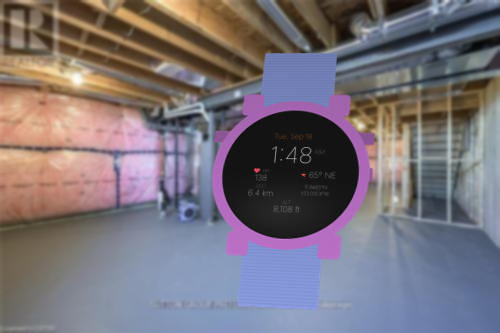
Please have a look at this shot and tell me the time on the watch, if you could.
1:48
